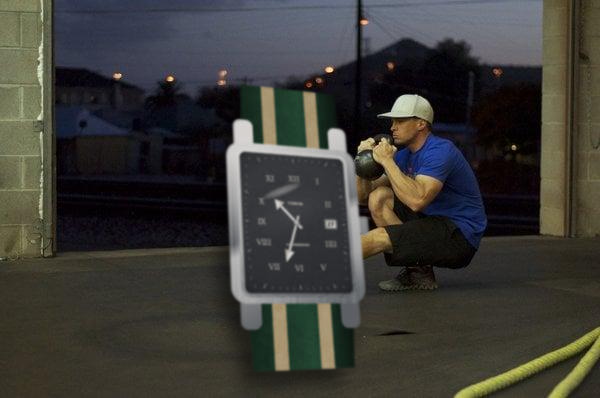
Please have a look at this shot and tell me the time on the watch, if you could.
10:33
